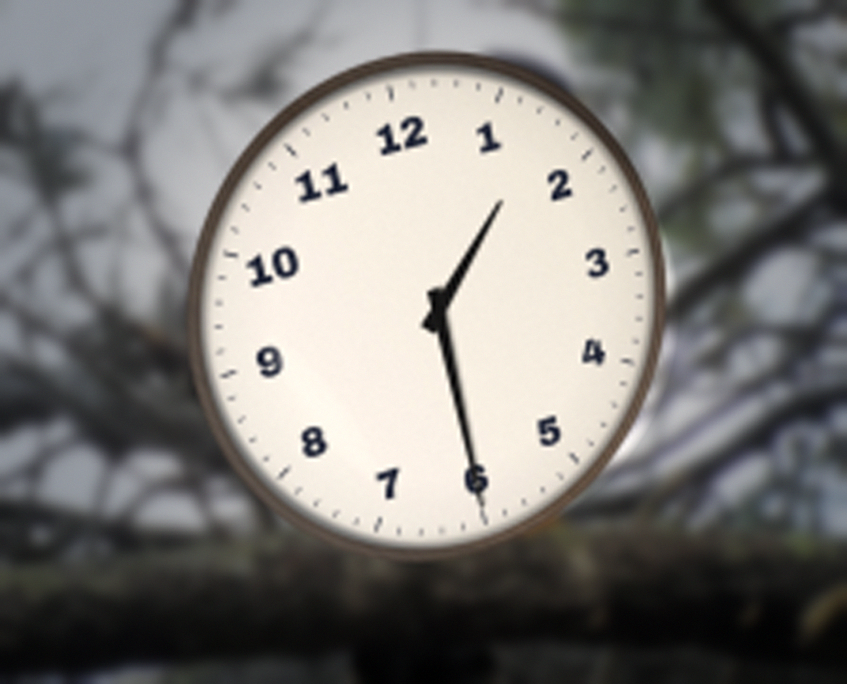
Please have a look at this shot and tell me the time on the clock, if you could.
1:30
